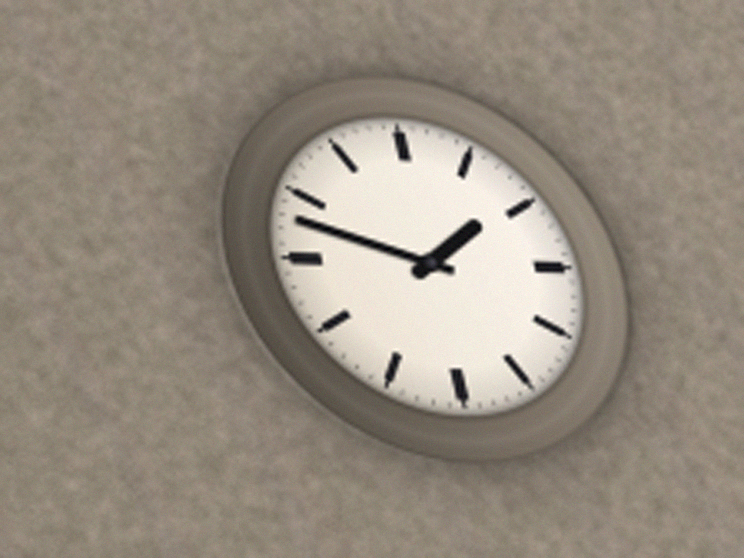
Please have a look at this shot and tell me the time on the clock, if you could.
1:48
